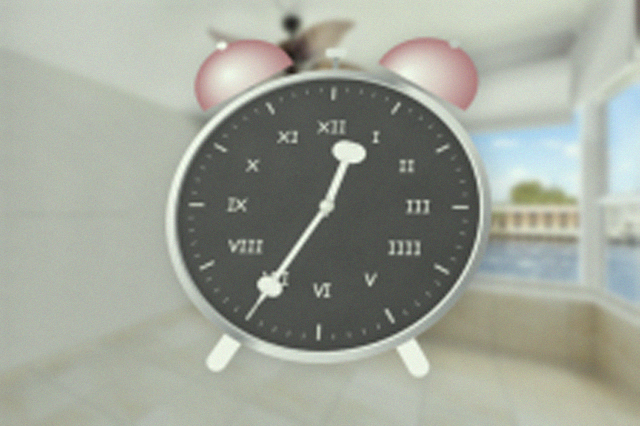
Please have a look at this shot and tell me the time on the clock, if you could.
12:35
